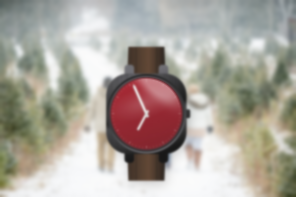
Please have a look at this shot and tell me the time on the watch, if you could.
6:56
